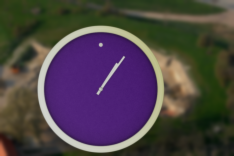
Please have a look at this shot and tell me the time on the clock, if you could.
1:06
